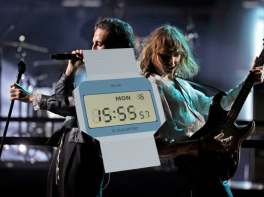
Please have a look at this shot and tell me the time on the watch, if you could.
15:55:57
